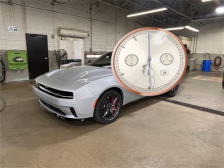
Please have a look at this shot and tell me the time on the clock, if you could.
6:29
